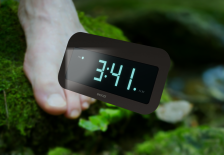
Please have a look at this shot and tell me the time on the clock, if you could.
3:41
